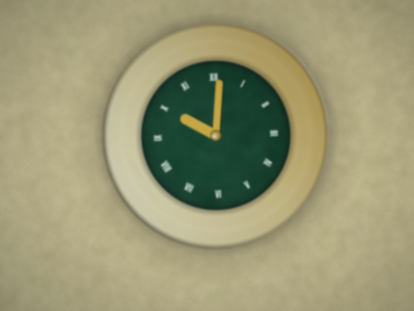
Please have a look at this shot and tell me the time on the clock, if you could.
10:01
